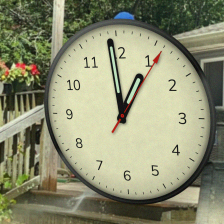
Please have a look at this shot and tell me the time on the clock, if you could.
12:59:06
